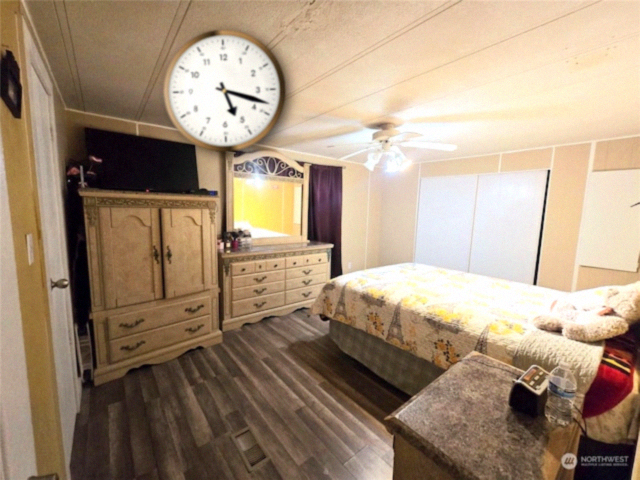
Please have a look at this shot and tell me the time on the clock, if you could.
5:18
